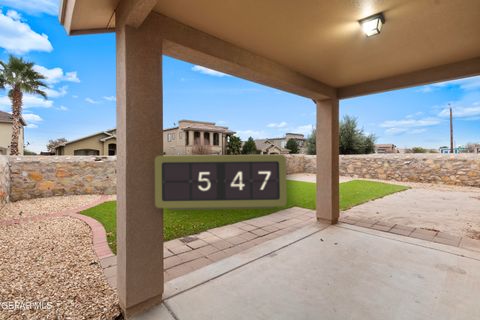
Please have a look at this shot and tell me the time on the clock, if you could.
5:47
